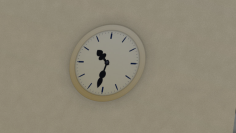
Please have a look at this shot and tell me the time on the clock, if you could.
10:32
